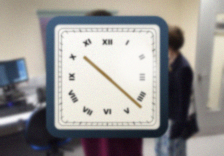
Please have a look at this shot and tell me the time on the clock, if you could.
10:22
